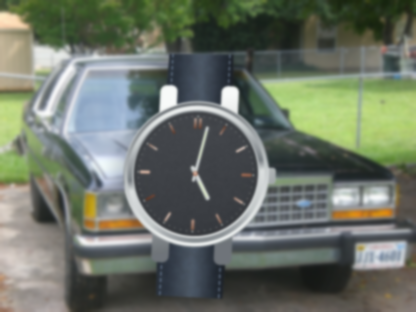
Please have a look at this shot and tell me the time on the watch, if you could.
5:02
